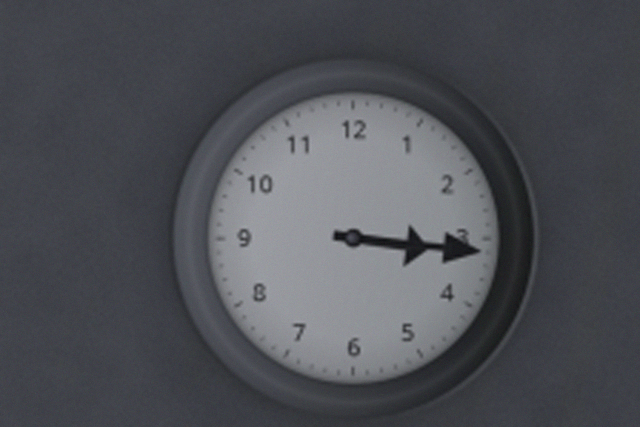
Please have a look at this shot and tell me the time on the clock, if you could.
3:16
